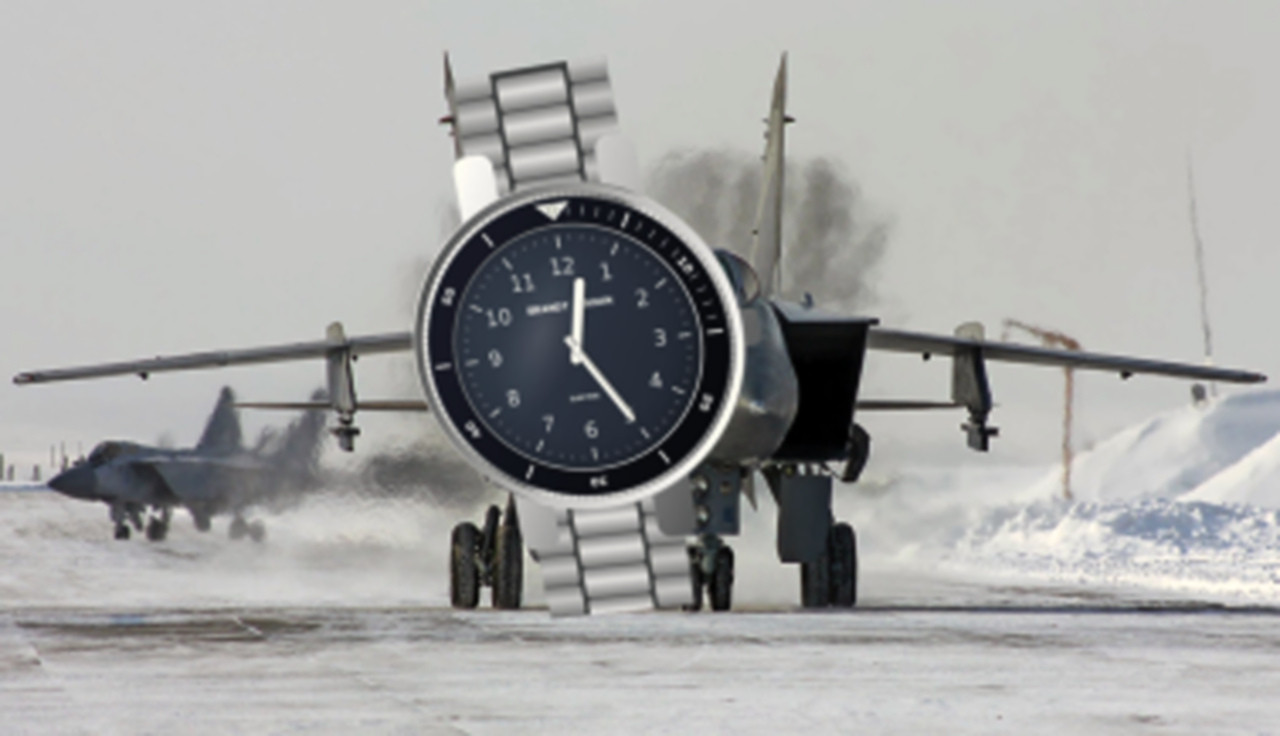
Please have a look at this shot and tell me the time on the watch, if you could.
12:25
